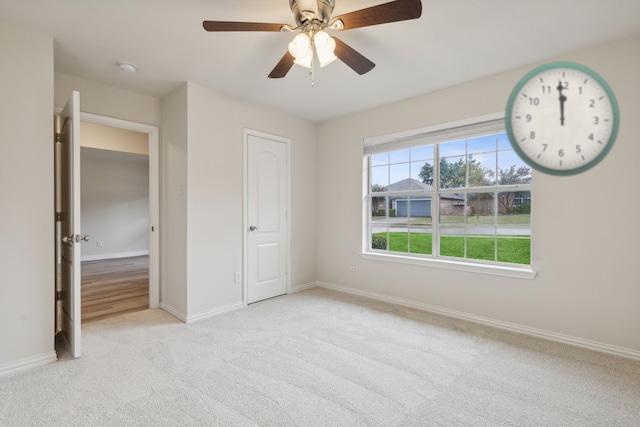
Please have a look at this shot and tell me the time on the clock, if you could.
11:59
